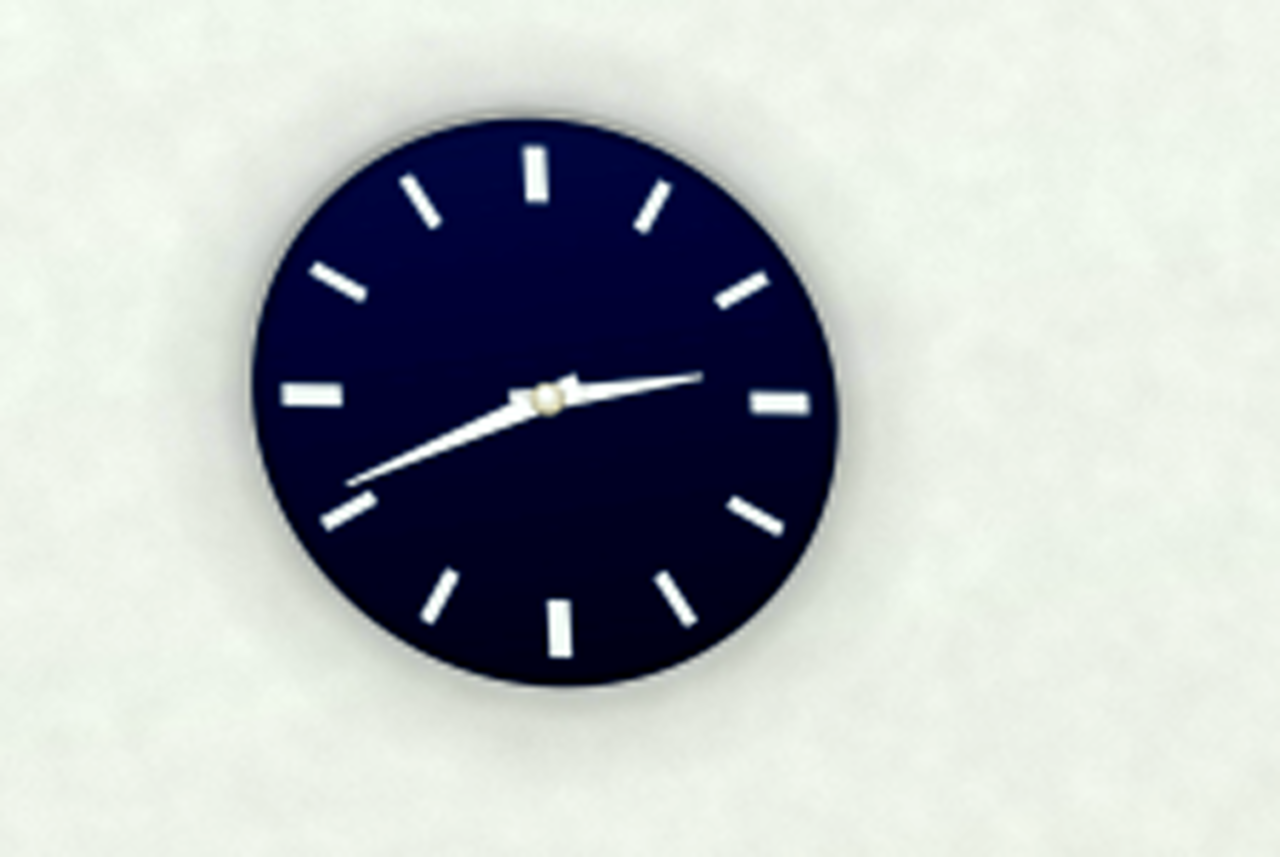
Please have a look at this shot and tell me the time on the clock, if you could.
2:41
